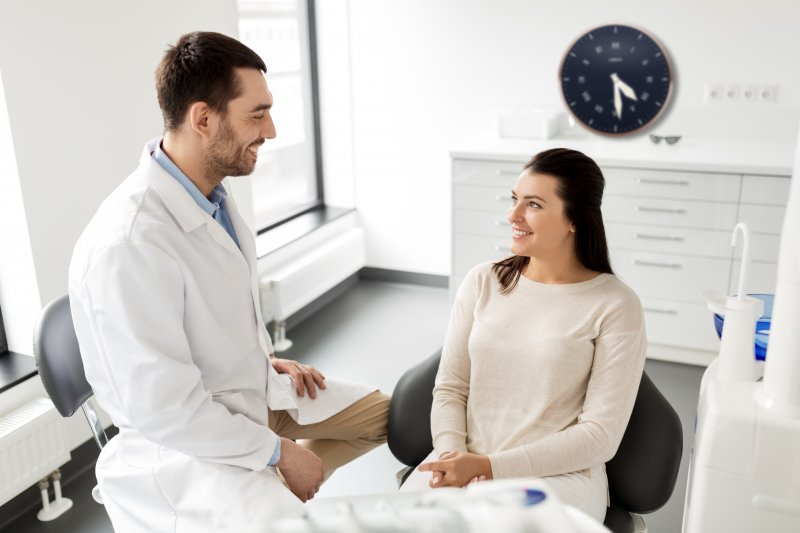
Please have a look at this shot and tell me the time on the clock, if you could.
4:29
